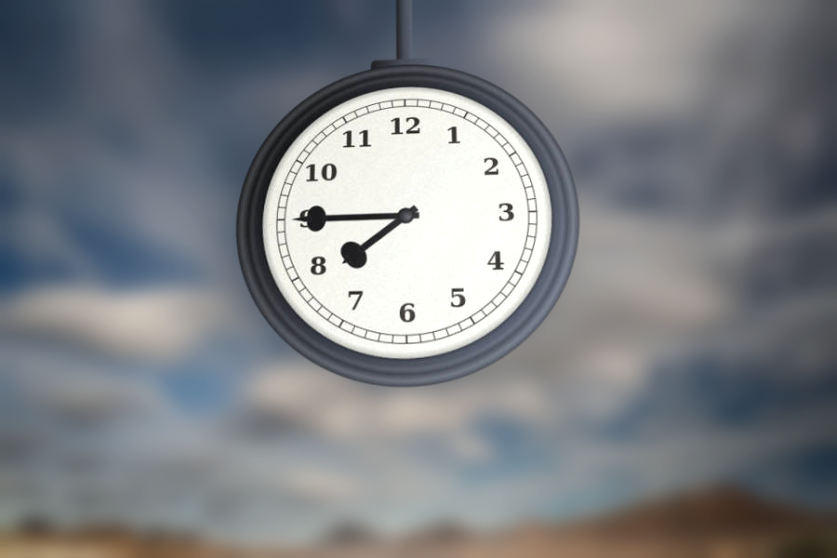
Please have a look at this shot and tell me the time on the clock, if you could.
7:45
